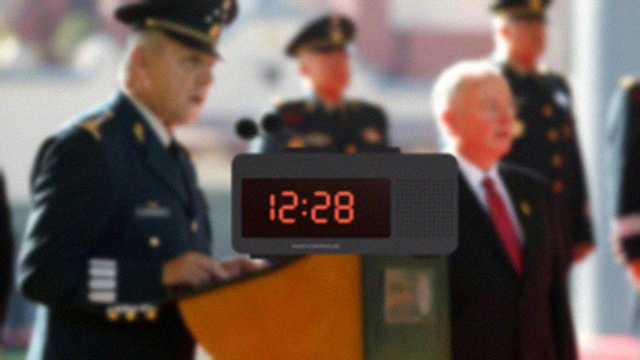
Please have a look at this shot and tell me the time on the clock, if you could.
12:28
